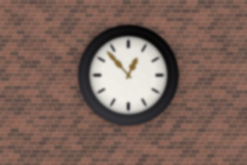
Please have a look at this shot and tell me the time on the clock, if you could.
12:53
